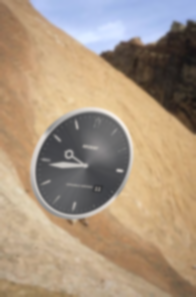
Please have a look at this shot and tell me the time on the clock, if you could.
9:44
